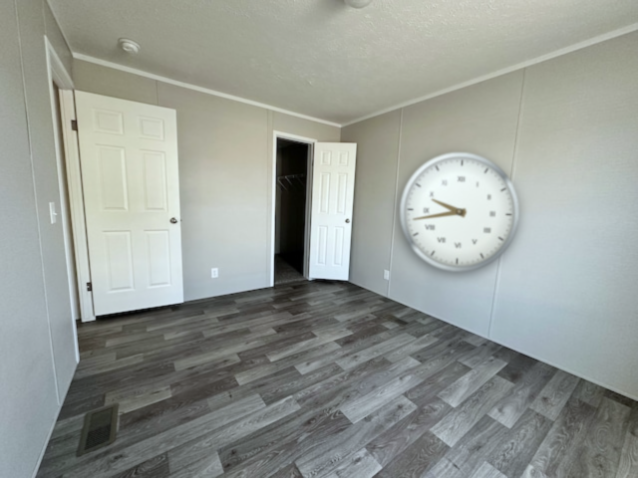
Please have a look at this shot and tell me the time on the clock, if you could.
9:43
